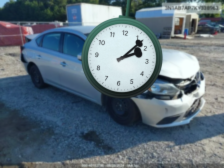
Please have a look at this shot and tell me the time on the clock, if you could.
2:07
